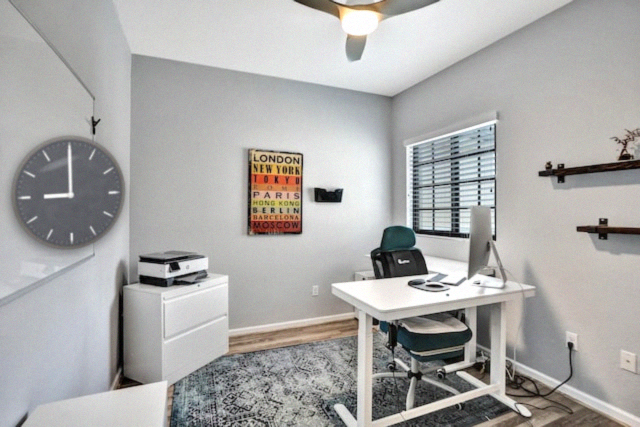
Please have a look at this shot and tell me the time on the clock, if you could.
9:00
